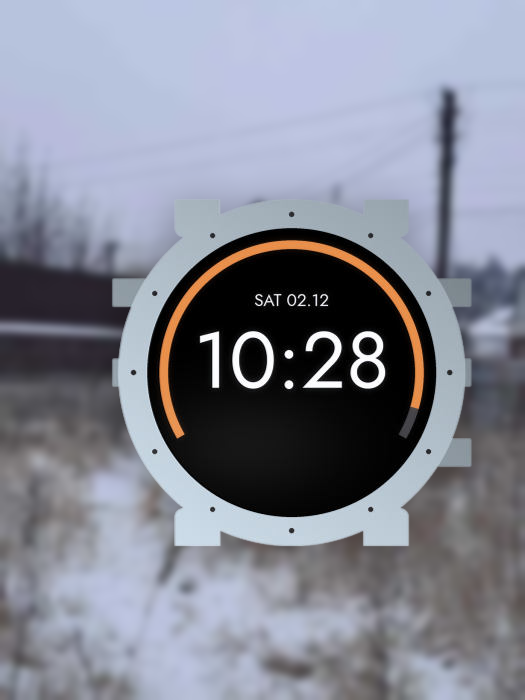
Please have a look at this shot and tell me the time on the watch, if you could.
10:28
